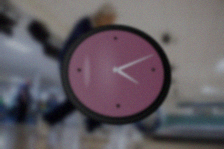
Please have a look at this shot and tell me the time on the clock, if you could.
4:11
